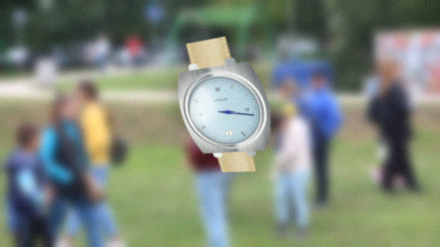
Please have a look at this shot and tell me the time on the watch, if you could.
3:17
